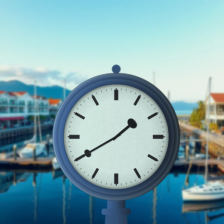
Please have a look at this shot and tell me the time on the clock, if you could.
1:40
